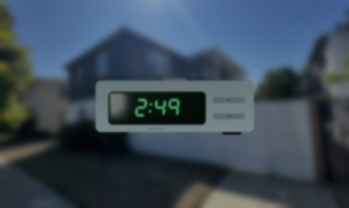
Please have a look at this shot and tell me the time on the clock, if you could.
2:49
